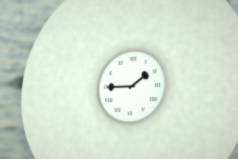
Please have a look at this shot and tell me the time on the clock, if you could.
1:45
